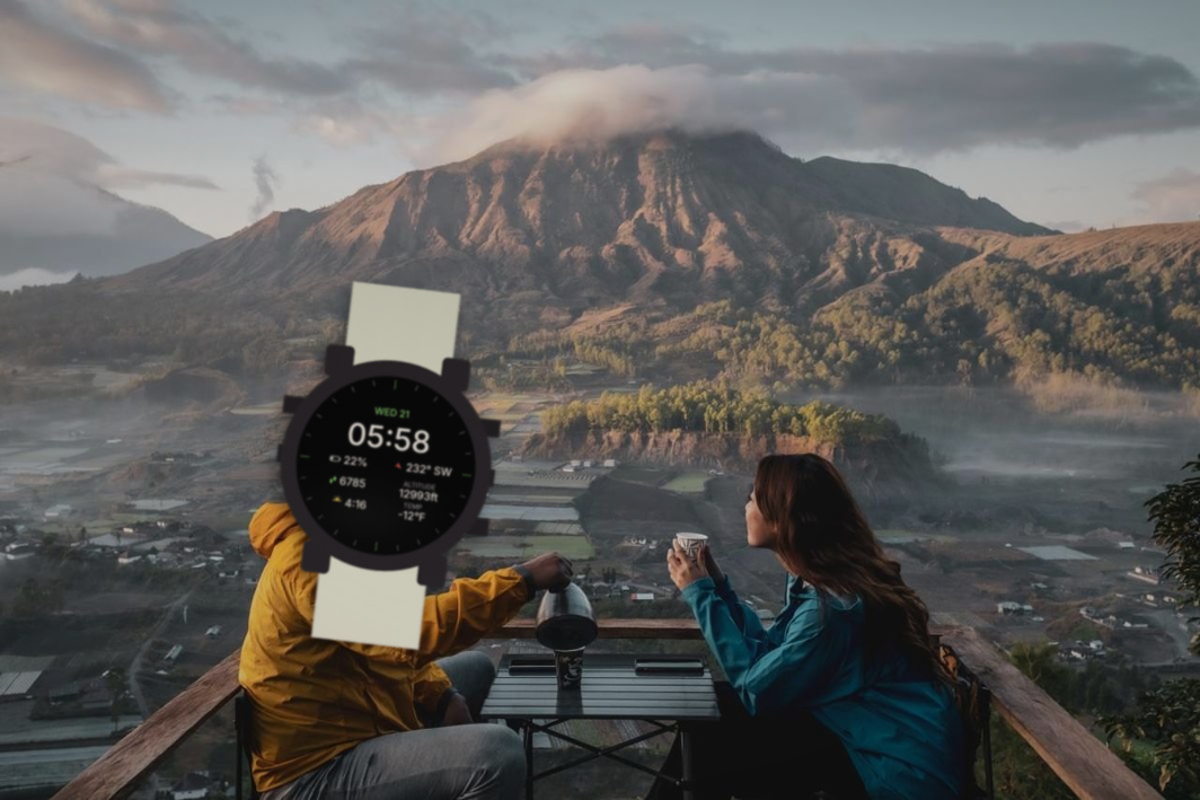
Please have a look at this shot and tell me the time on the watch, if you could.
5:58
